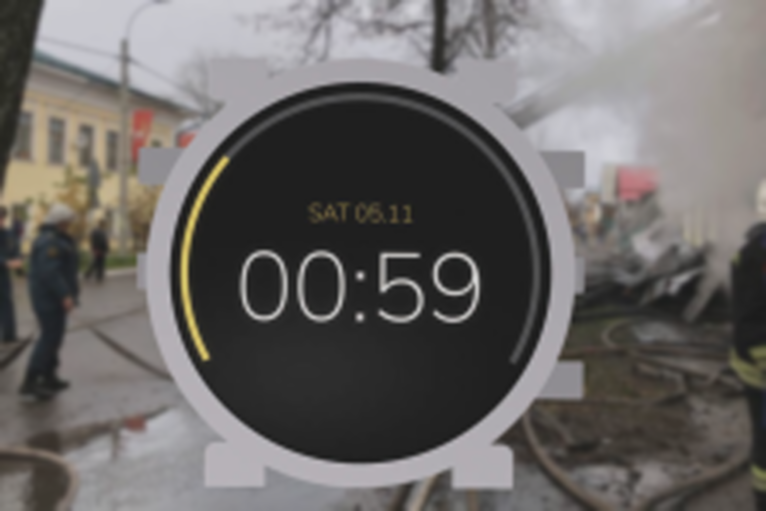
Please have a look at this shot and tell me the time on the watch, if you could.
0:59
